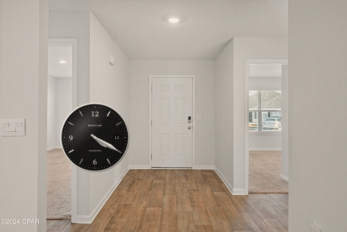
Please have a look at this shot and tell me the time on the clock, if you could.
4:20
